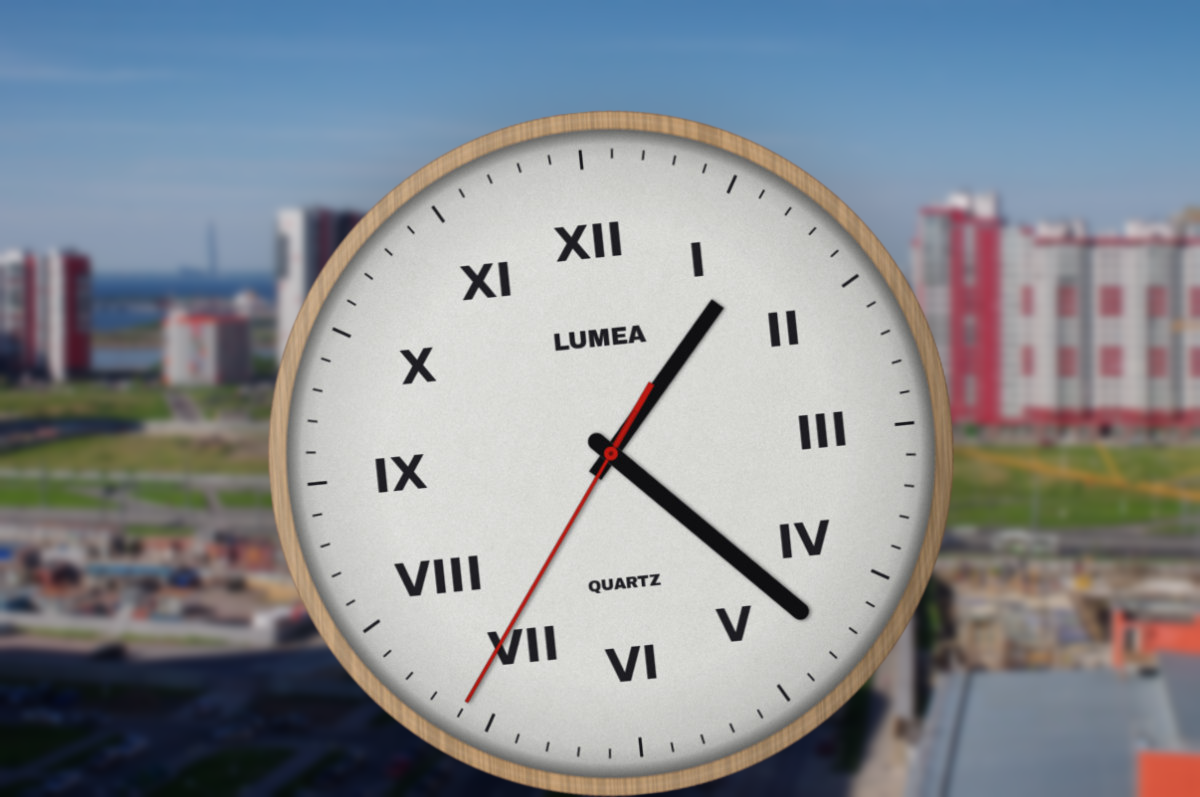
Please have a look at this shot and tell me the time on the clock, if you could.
1:22:36
